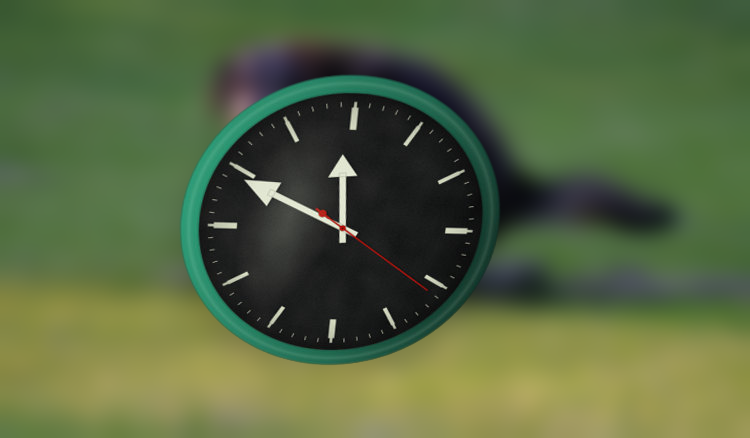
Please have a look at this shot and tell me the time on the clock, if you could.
11:49:21
